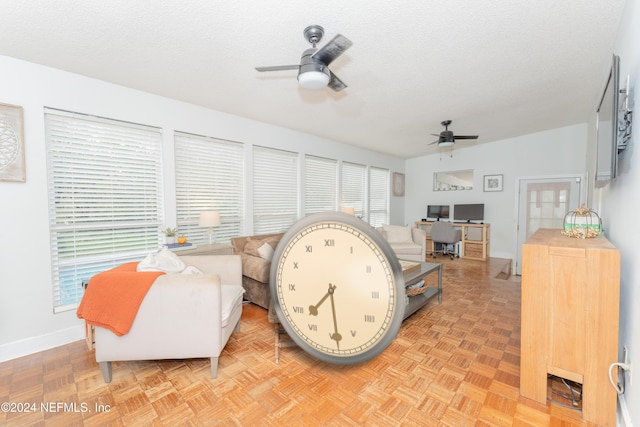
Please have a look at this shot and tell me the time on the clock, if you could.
7:29
